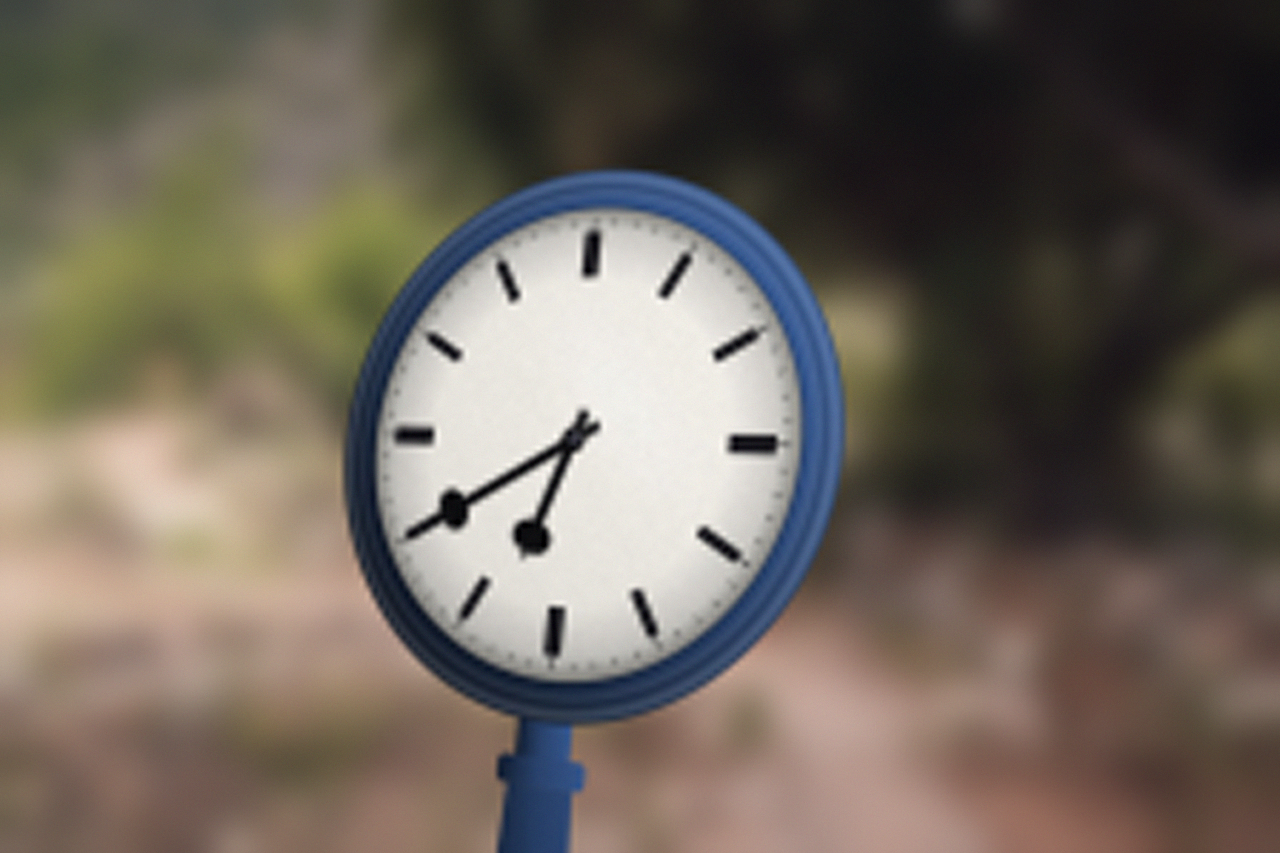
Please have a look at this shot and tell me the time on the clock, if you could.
6:40
